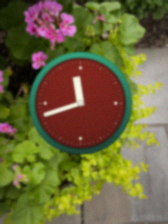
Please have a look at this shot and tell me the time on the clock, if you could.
11:42
